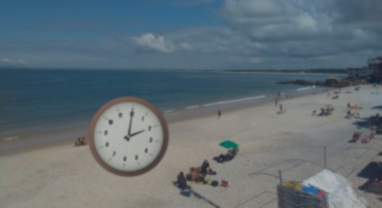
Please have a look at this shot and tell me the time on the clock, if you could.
2:00
